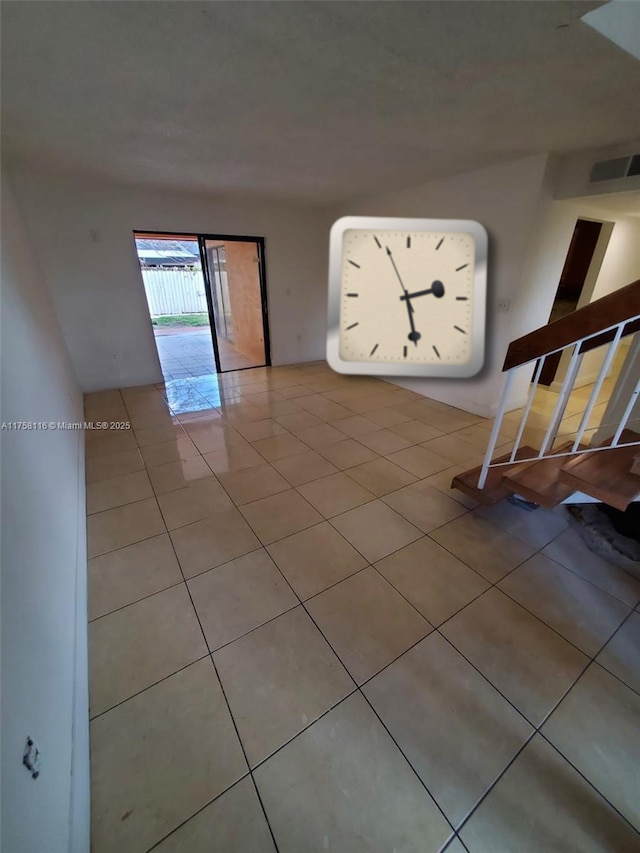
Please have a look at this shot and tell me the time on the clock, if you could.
2:27:56
